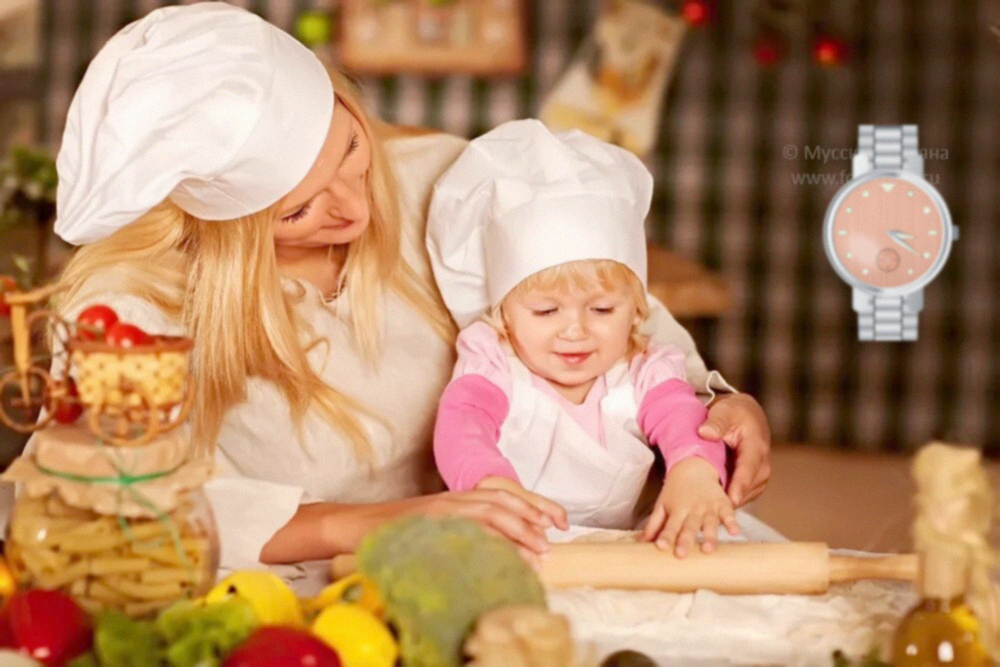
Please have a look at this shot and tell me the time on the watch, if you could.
3:21
